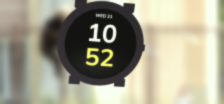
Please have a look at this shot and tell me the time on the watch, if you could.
10:52
